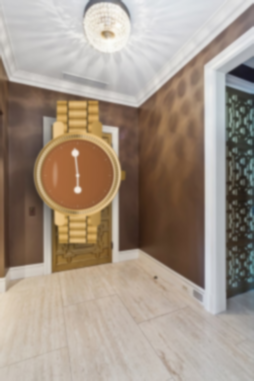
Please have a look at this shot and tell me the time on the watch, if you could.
5:59
